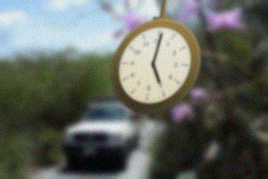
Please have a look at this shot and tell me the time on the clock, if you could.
5:01
